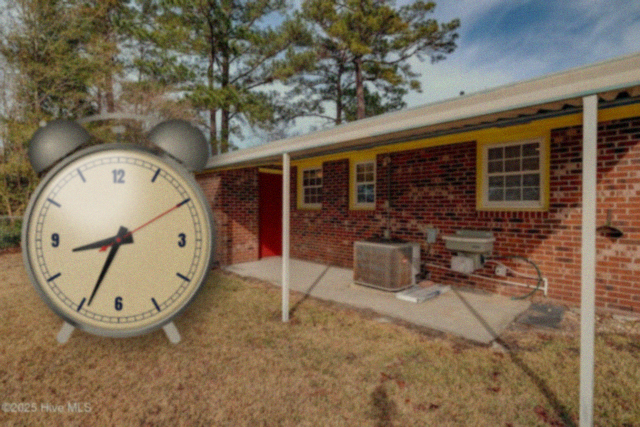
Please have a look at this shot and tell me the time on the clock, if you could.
8:34:10
